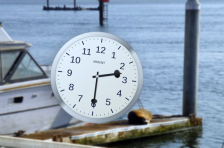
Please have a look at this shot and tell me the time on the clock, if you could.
2:30
